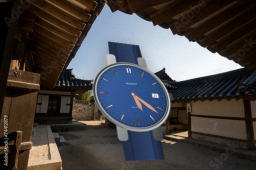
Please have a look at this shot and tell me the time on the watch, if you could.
5:22
